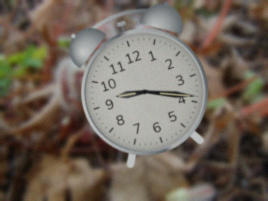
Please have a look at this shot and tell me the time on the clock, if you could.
9:19
